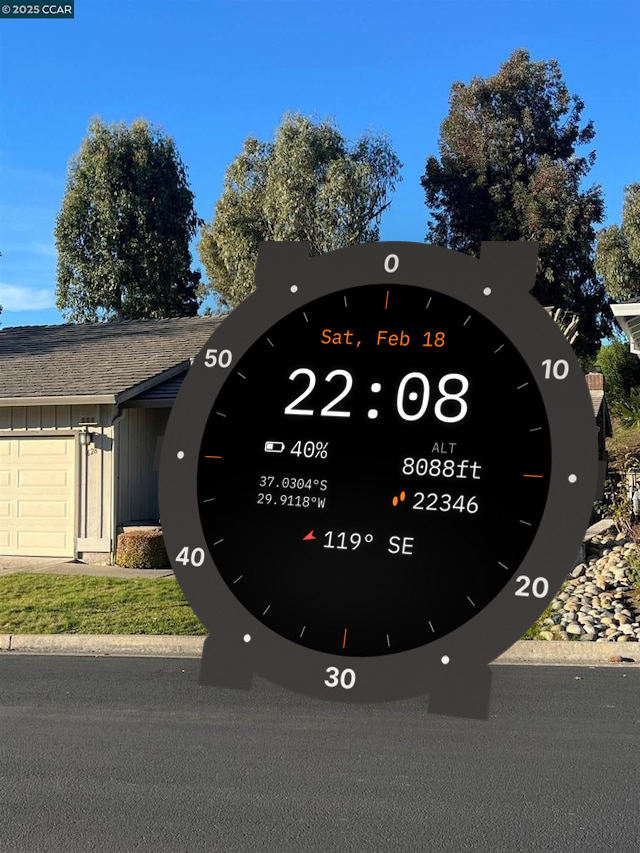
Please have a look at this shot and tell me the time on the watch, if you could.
22:08
